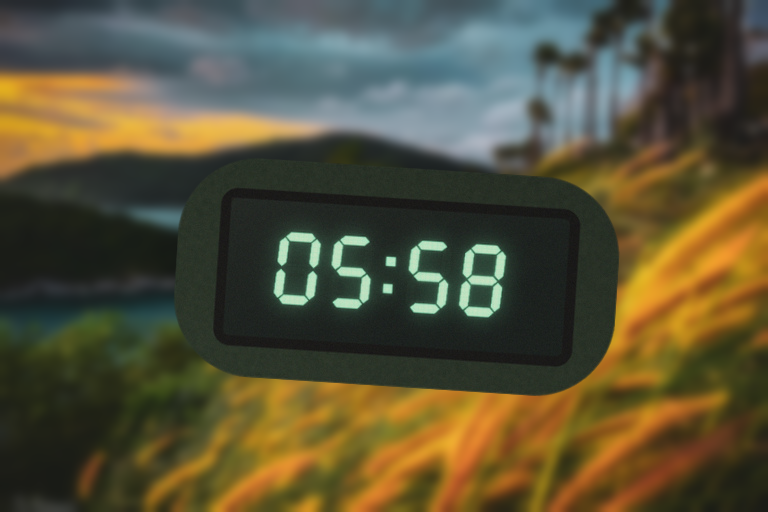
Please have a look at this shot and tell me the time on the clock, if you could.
5:58
